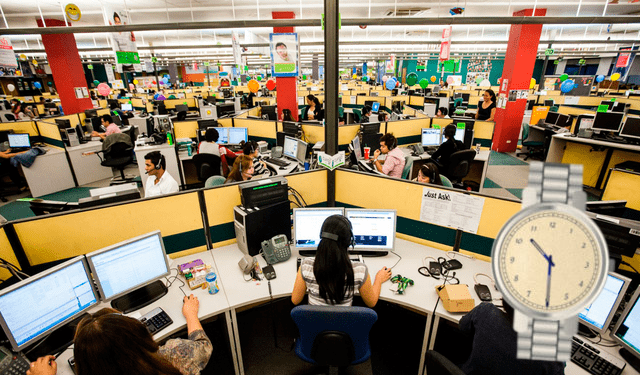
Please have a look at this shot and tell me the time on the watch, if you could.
10:30
